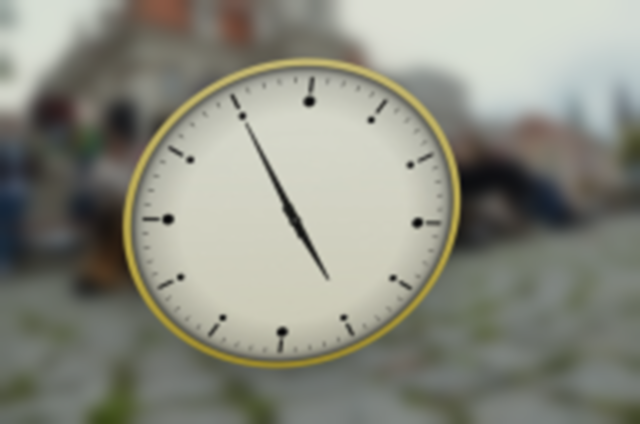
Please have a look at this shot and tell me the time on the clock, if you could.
4:55
